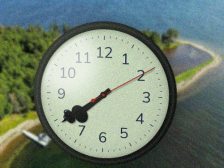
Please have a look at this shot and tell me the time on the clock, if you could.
7:39:10
